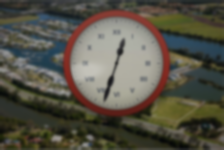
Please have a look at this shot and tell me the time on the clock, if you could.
12:33
